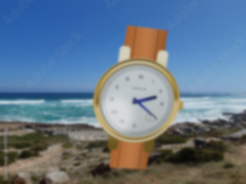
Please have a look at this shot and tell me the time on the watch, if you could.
2:21
